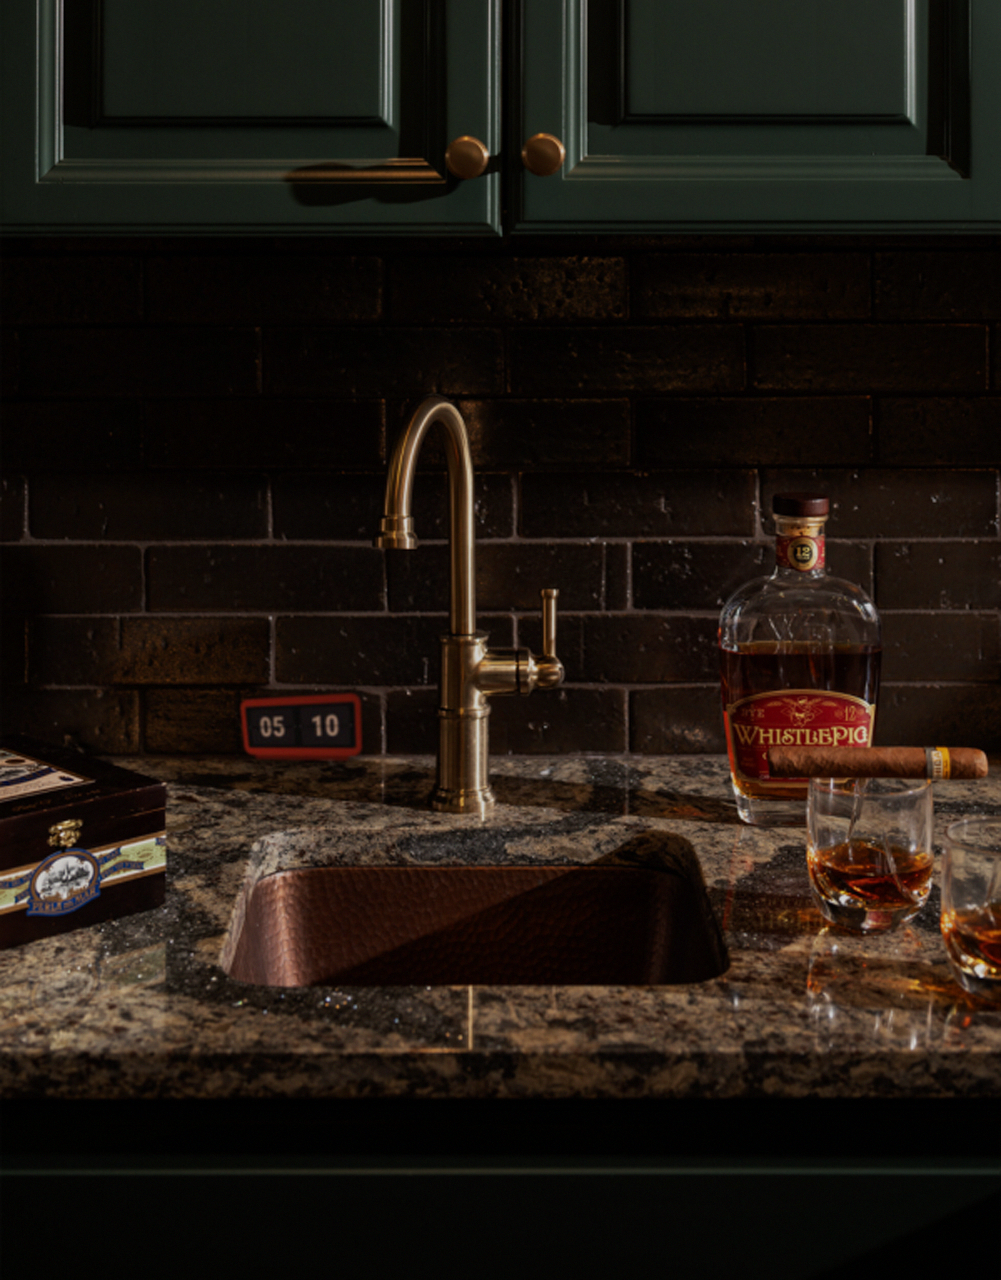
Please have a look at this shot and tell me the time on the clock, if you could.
5:10
